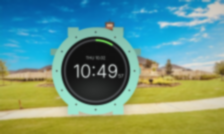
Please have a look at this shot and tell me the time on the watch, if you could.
10:49
